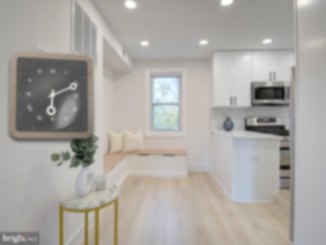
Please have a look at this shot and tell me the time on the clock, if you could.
6:11
